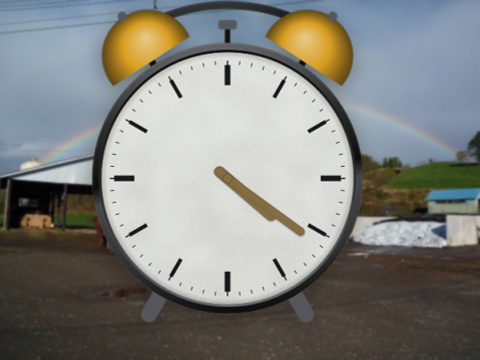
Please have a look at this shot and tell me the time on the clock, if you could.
4:21
